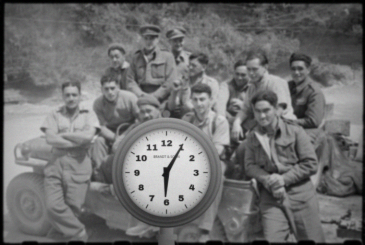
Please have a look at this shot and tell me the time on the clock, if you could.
6:05
